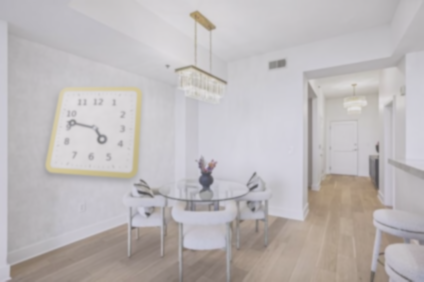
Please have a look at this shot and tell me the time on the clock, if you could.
4:47
